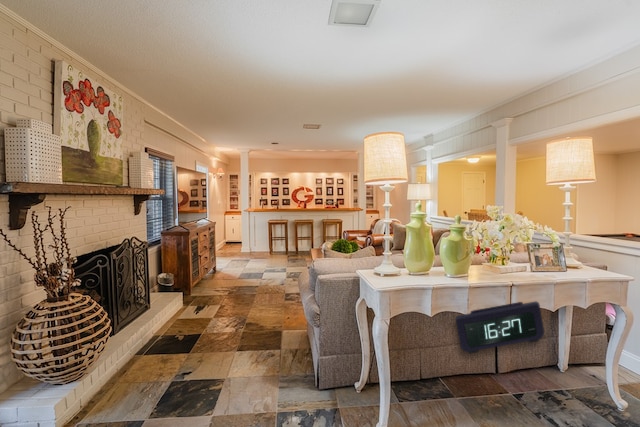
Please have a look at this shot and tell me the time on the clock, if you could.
16:27
